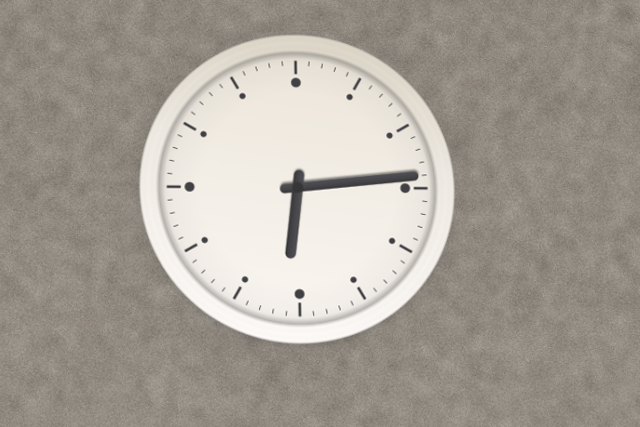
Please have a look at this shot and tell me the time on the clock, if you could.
6:14
